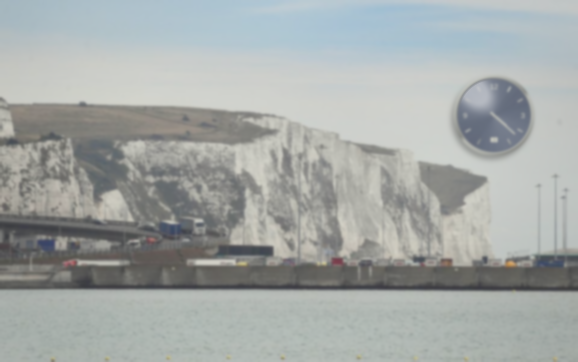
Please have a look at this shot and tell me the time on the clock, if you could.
4:22
